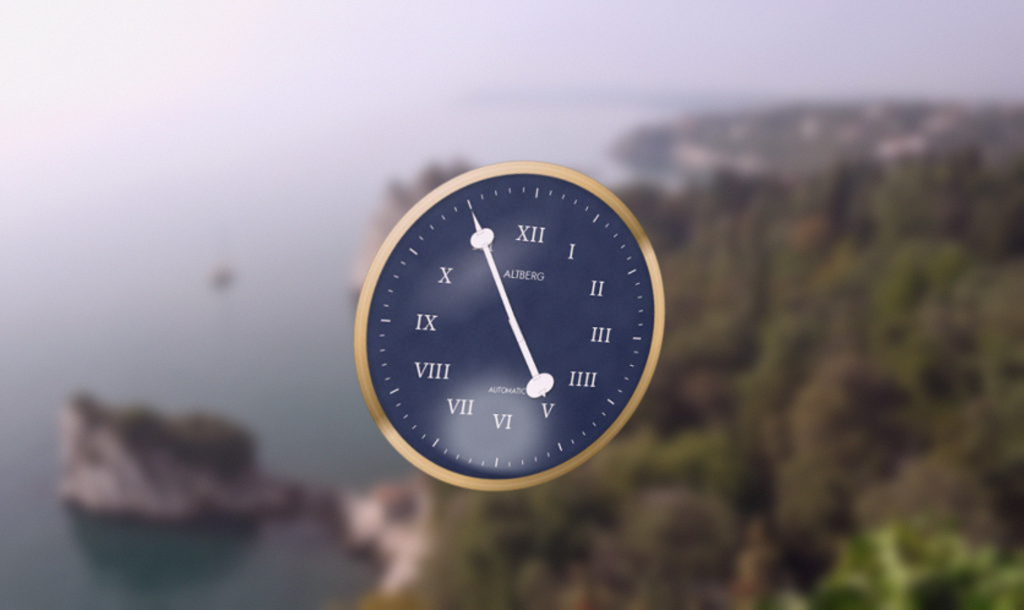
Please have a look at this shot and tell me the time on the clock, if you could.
4:55
